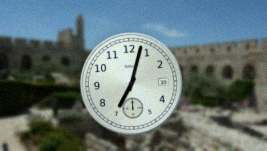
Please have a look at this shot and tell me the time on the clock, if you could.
7:03
